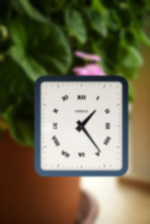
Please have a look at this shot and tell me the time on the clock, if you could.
1:24
